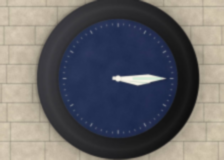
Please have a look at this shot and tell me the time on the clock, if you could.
3:15
